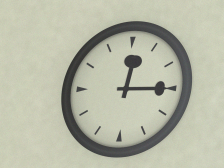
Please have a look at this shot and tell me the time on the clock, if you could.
12:15
